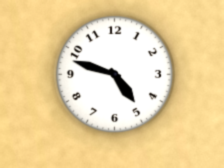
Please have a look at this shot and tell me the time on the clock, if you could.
4:48
